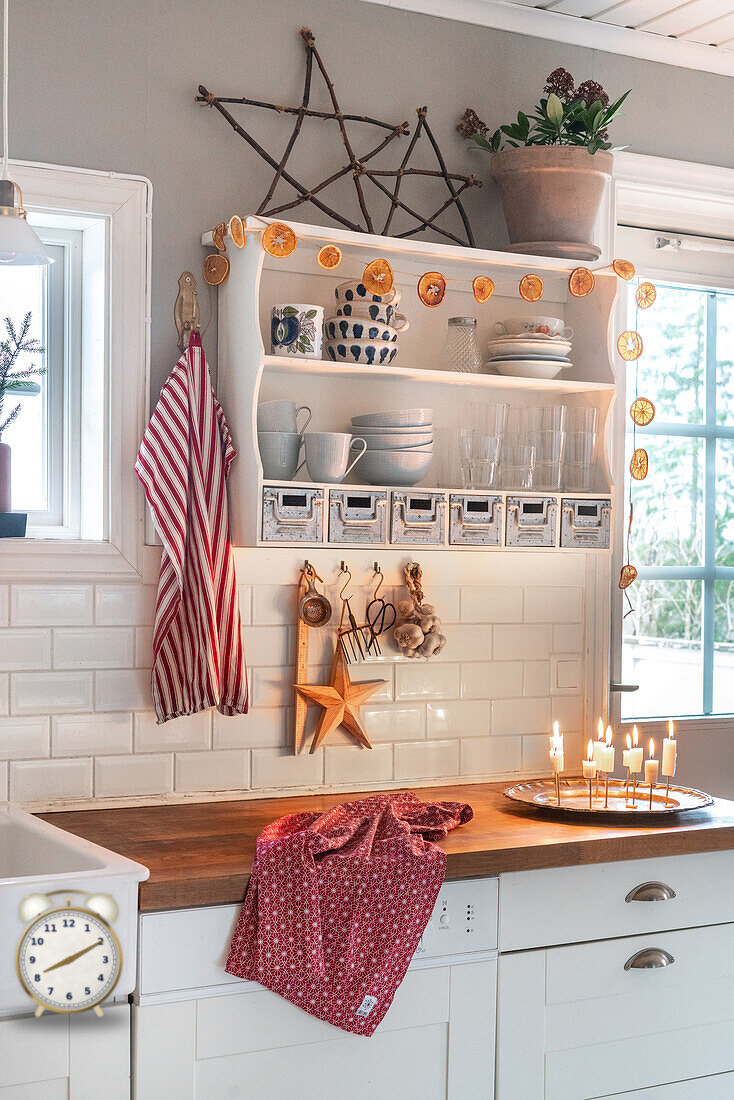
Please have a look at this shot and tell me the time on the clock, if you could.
8:10
